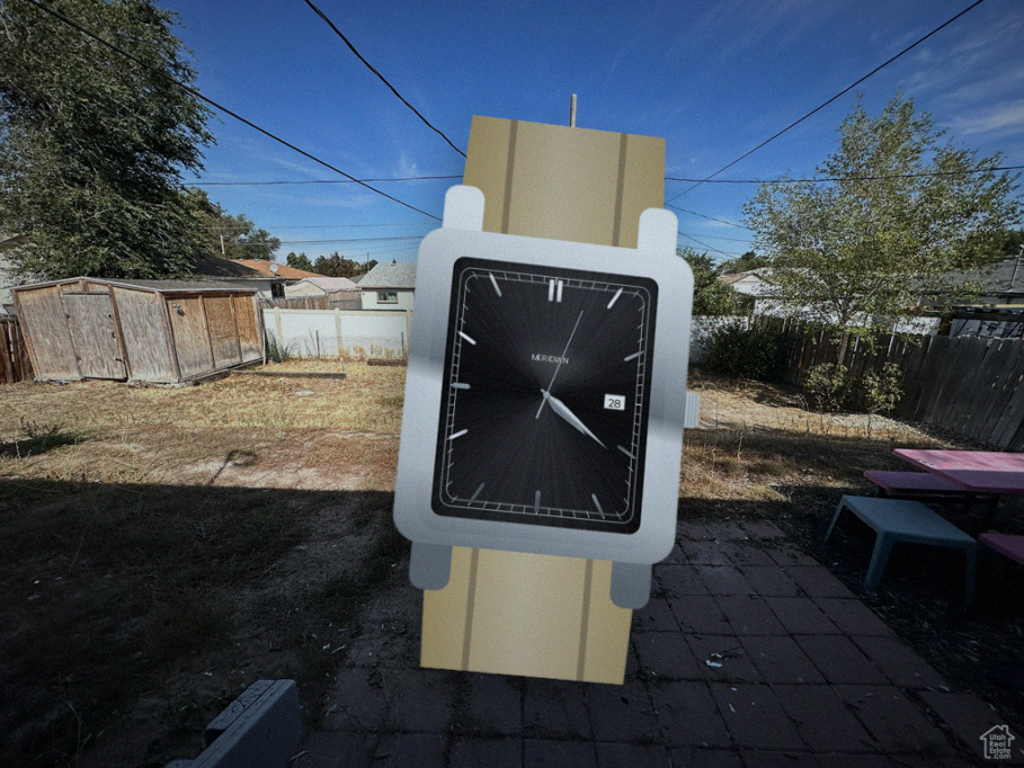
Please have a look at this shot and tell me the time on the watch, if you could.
4:21:03
